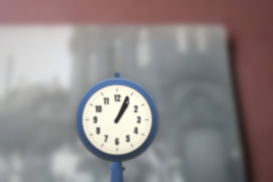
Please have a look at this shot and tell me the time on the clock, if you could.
1:04
